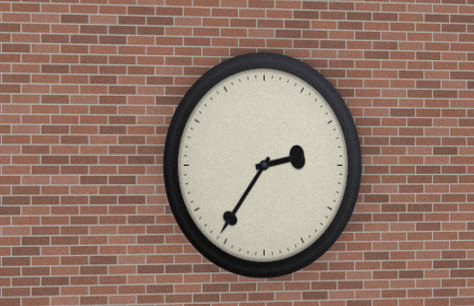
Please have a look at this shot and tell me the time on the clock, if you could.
2:36
